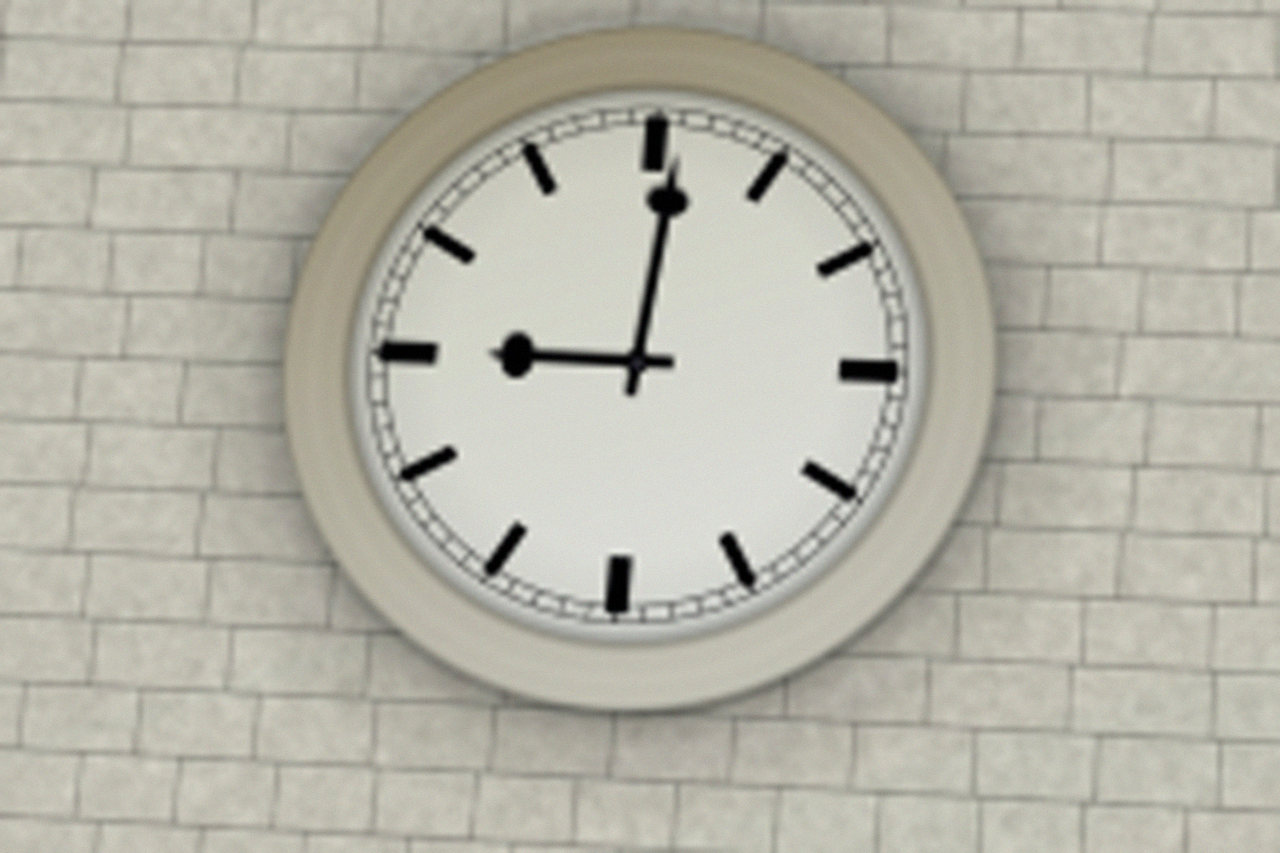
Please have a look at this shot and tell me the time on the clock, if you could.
9:01
